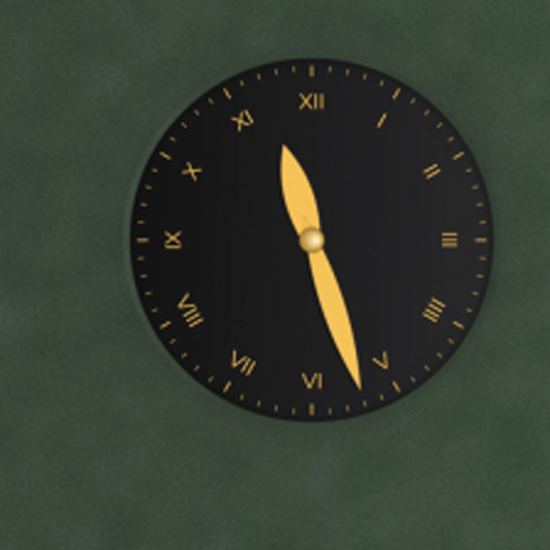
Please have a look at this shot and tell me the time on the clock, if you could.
11:27
